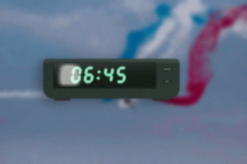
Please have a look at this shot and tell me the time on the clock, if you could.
6:45
